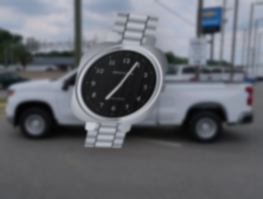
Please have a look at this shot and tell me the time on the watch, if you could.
7:04
